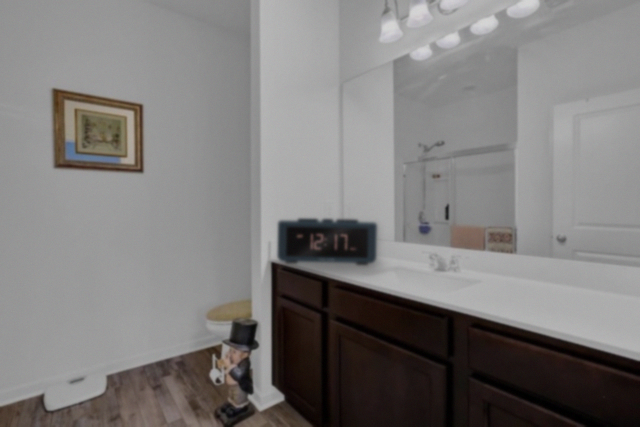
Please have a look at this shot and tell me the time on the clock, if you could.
12:17
